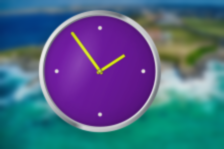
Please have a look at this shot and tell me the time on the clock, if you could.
1:54
